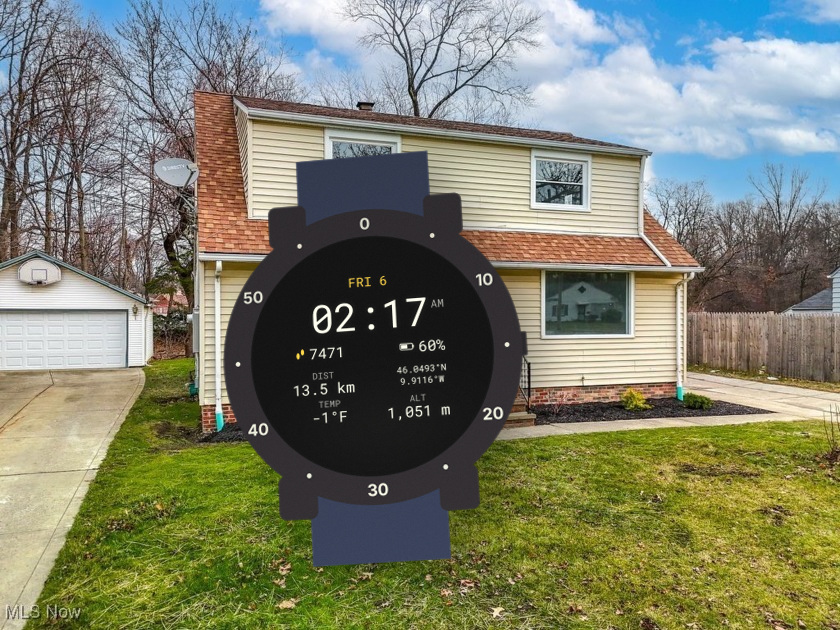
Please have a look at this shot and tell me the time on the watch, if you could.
2:17
